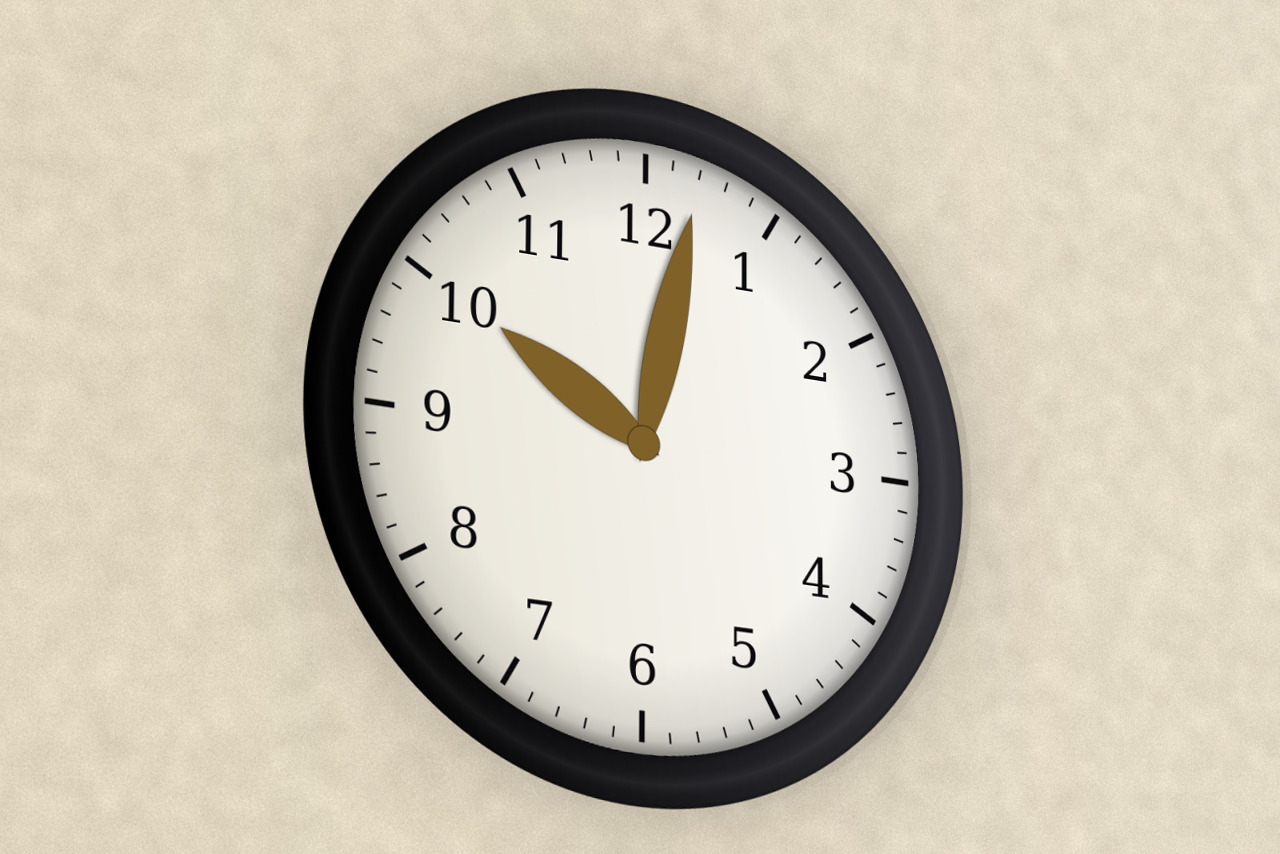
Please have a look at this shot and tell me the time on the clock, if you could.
10:02
